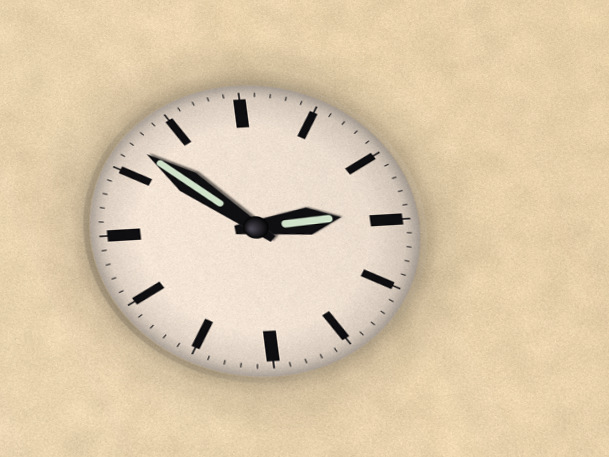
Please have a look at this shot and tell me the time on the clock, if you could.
2:52
